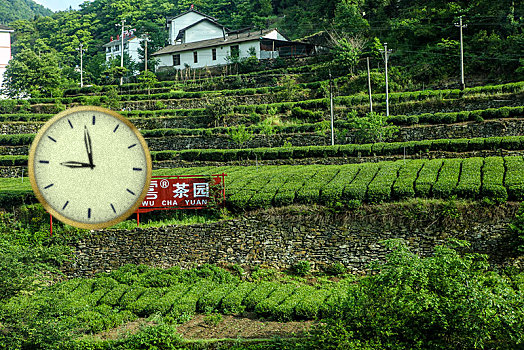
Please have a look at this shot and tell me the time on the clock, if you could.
8:58
